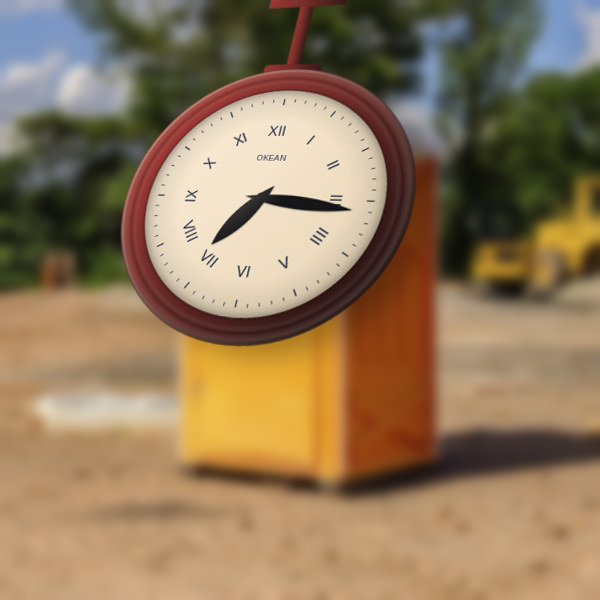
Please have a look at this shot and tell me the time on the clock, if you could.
7:16
